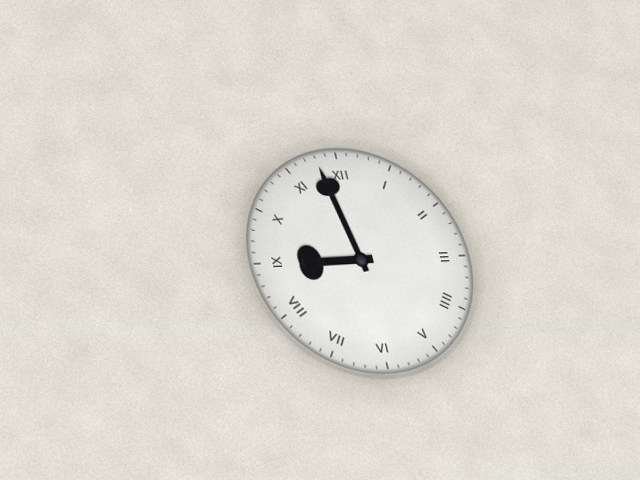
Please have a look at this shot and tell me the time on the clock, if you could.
8:58
